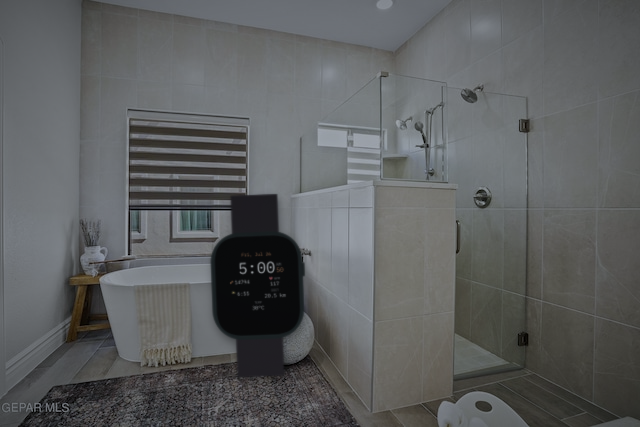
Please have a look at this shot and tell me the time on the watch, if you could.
5:00
